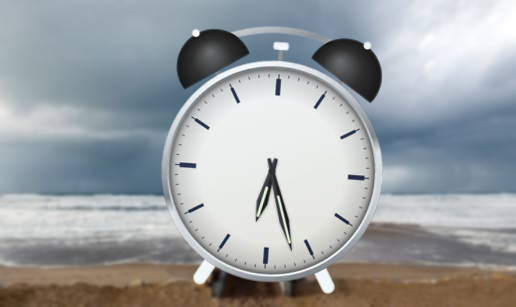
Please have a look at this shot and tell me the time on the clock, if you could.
6:27
